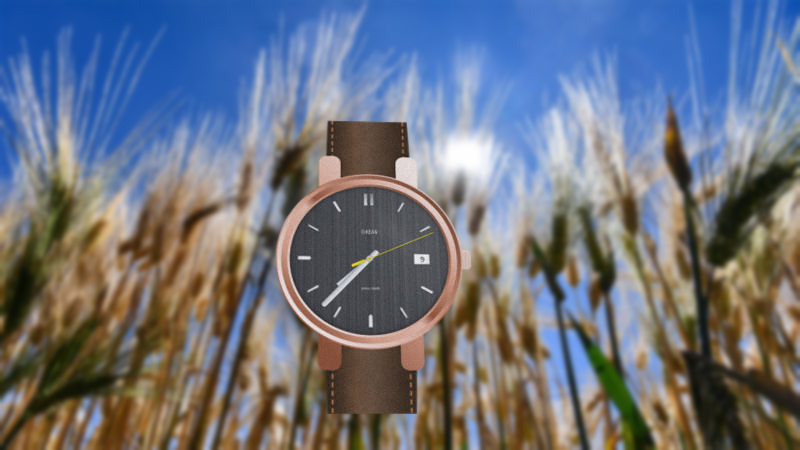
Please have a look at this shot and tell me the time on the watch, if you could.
7:37:11
